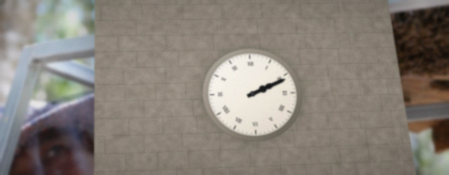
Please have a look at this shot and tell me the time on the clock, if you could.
2:11
